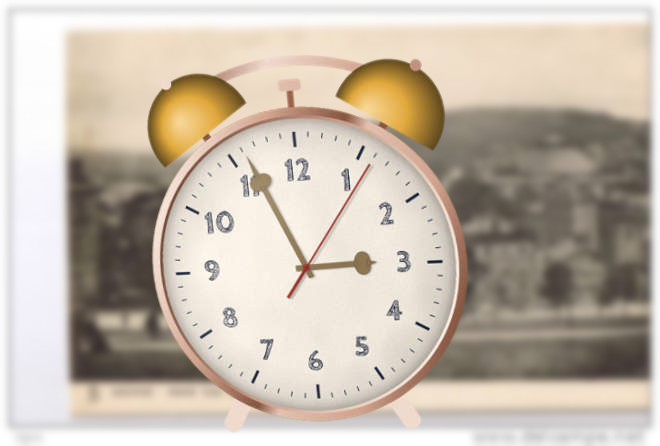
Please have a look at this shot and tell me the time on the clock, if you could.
2:56:06
